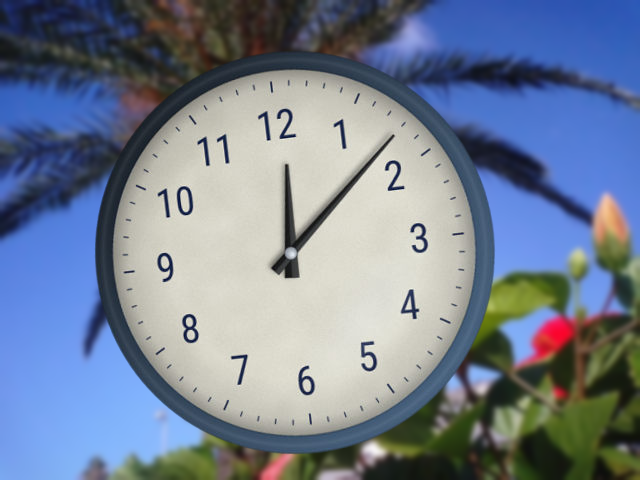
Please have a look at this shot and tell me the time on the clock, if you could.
12:08
